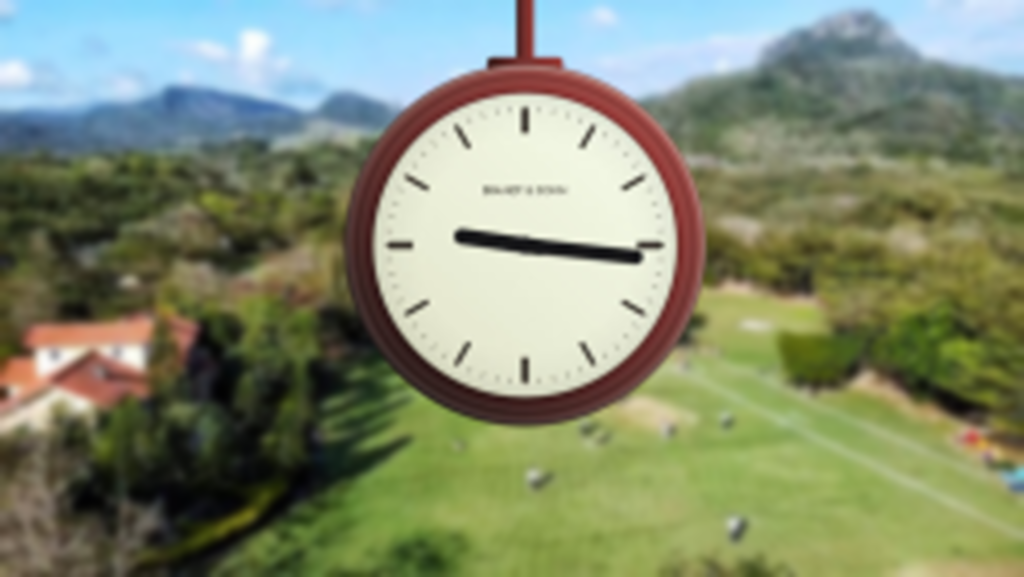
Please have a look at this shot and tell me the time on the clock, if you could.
9:16
